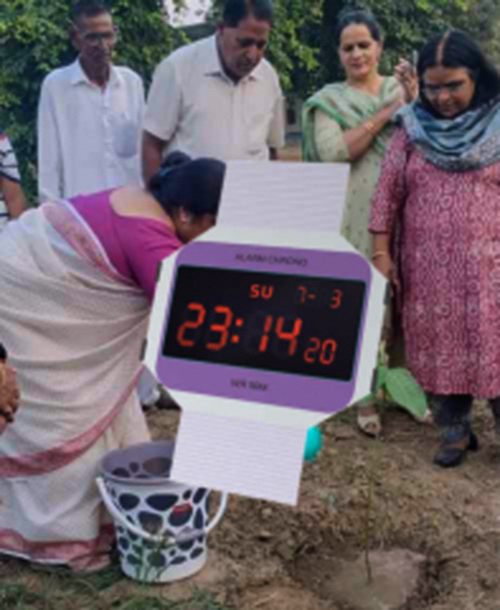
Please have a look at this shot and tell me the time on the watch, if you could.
23:14:20
